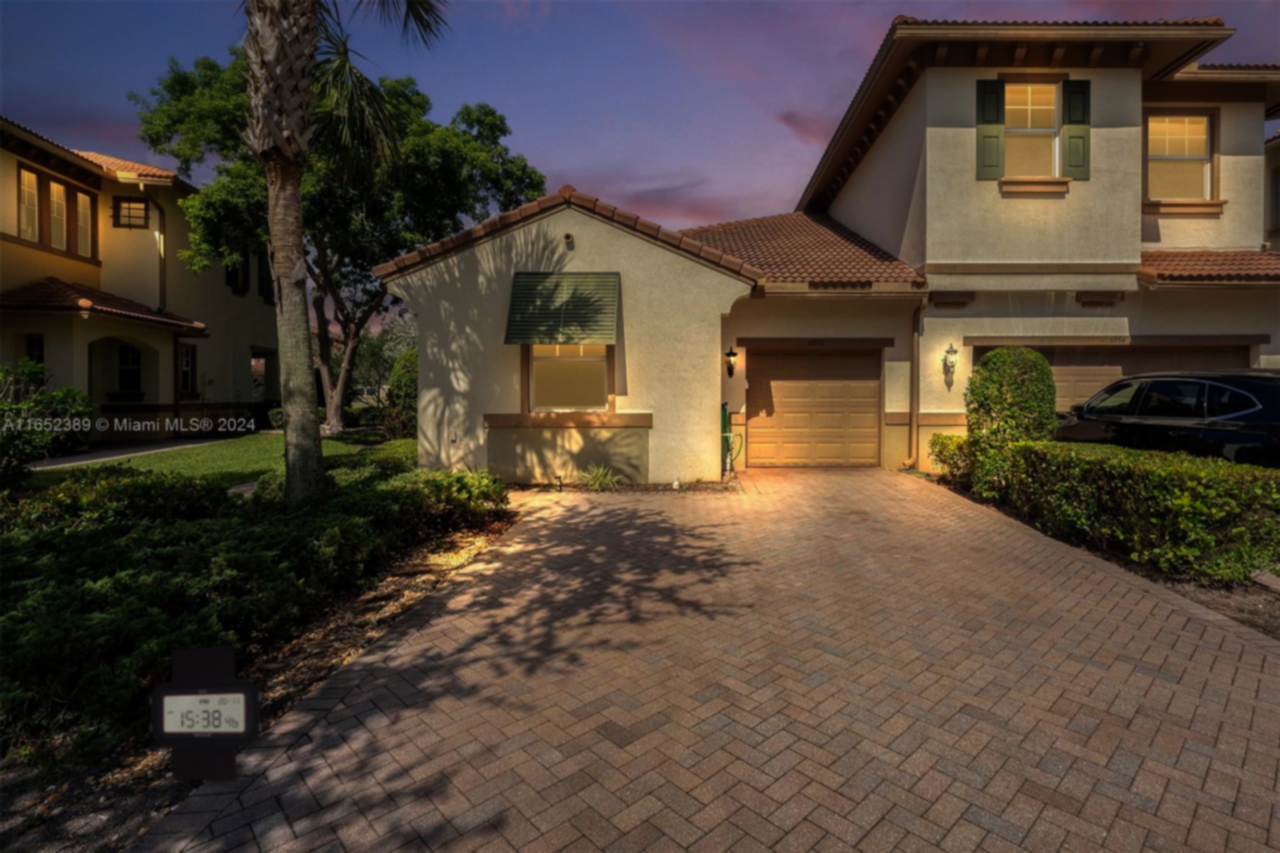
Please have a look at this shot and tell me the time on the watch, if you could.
15:38
